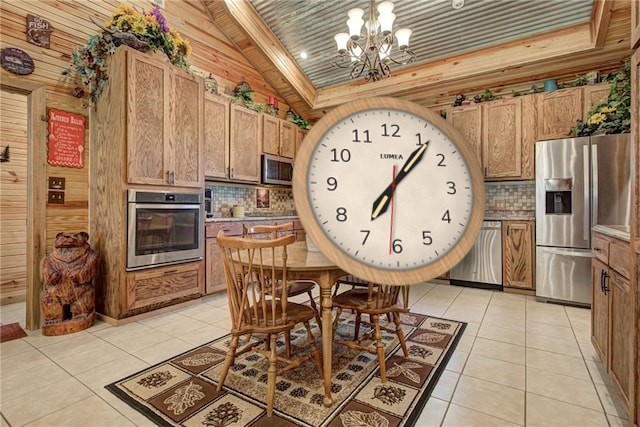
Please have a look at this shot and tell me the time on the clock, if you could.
7:06:31
